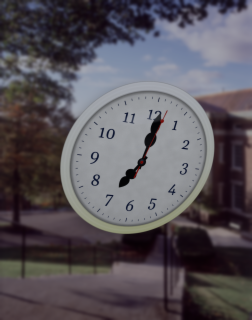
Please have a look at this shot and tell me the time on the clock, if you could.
7:01:02
